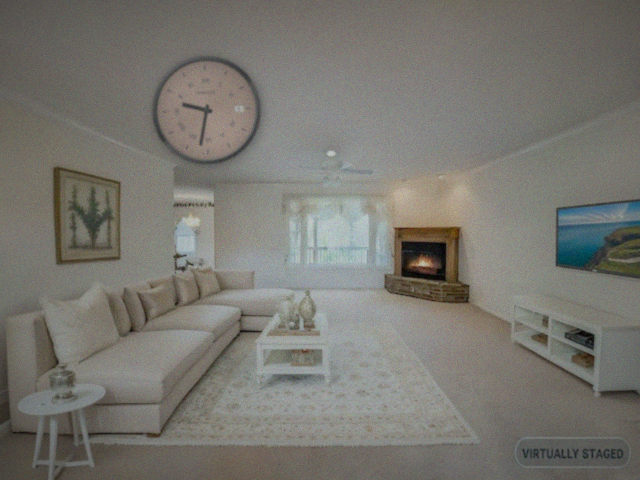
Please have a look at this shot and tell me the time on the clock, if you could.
9:32
